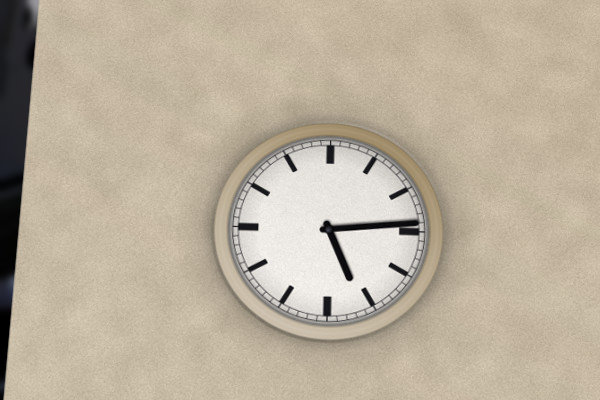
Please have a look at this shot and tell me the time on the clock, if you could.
5:14
